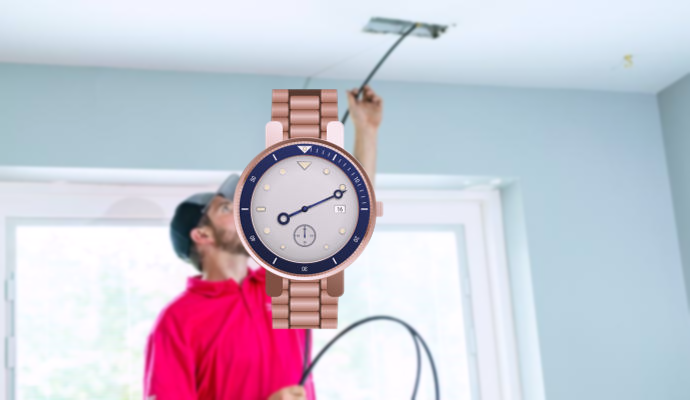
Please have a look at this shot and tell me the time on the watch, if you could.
8:11
